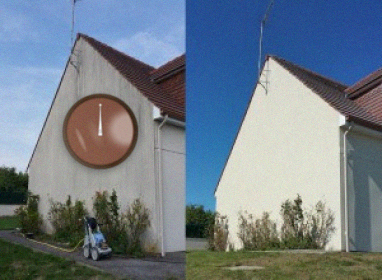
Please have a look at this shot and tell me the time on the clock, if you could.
12:00
